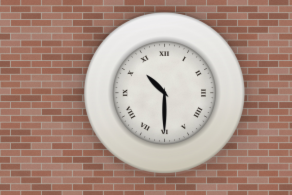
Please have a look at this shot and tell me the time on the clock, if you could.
10:30
